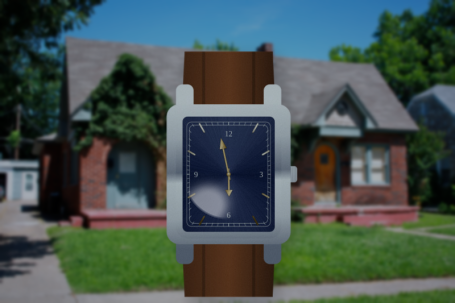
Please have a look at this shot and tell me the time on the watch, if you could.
5:58
